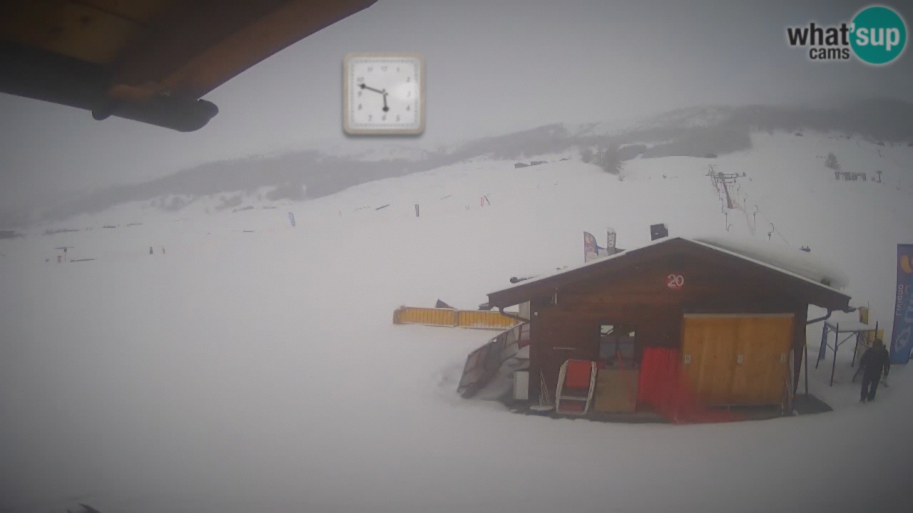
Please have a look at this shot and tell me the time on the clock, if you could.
5:48
